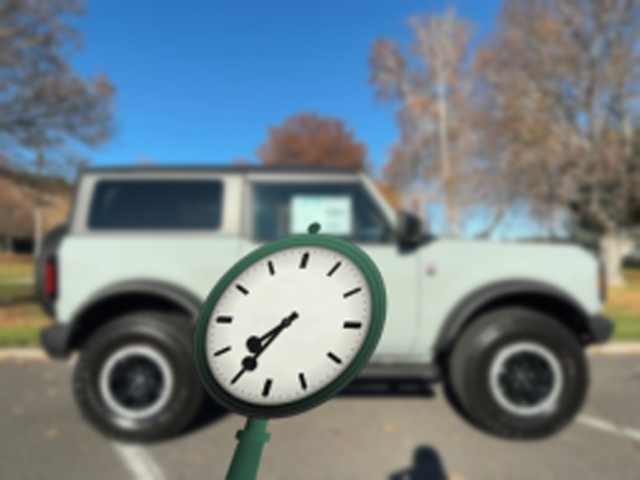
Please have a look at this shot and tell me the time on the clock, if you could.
7:35
